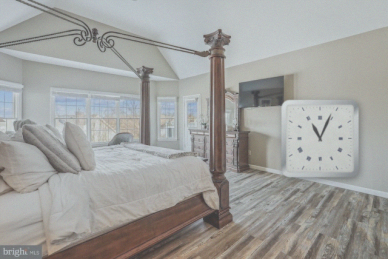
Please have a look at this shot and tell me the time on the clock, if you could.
11:04
